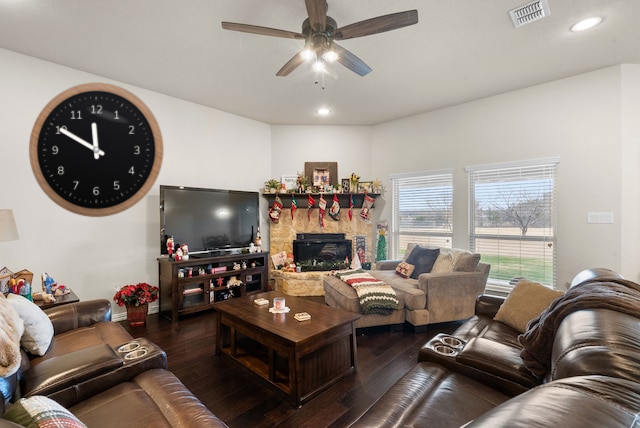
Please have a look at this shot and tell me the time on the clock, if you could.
11:50
